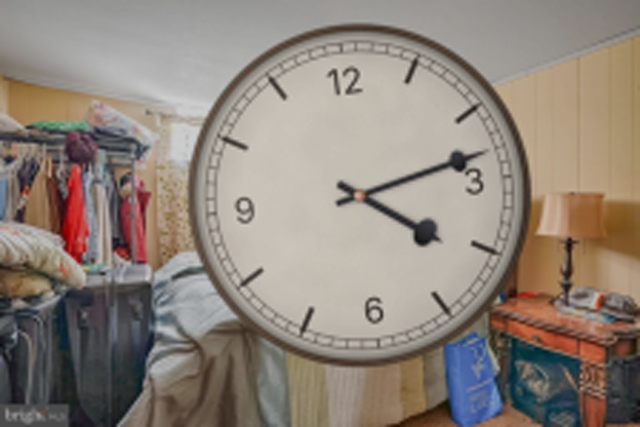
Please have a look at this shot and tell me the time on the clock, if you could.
4:13
